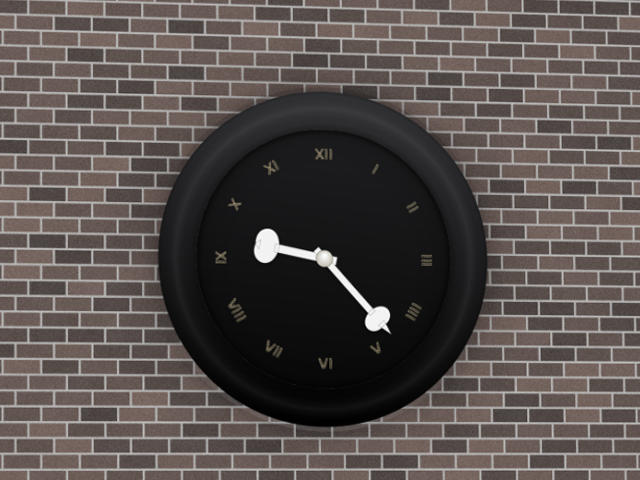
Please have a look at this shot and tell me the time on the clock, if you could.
9:23
